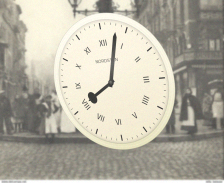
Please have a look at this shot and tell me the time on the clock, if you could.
8:03
